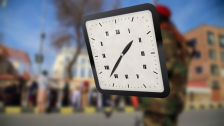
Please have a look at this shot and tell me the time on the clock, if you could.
1:37
